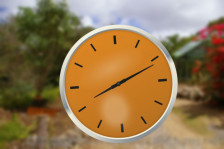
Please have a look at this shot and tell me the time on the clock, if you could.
8:11
